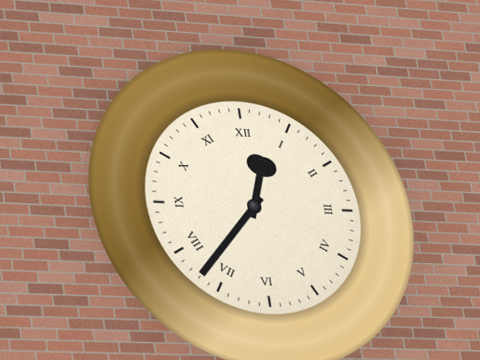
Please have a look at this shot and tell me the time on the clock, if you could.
12:37
